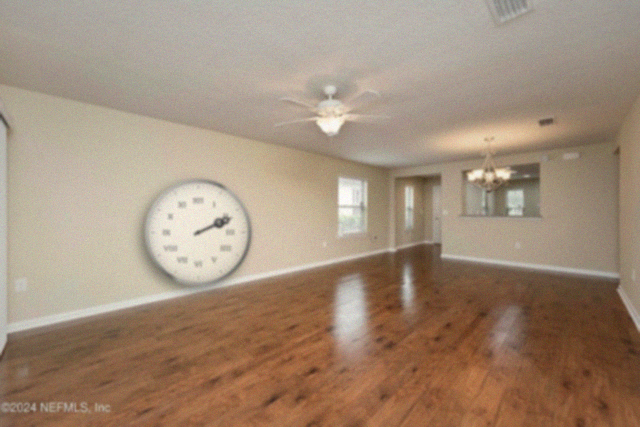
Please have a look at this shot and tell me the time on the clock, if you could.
2:11
